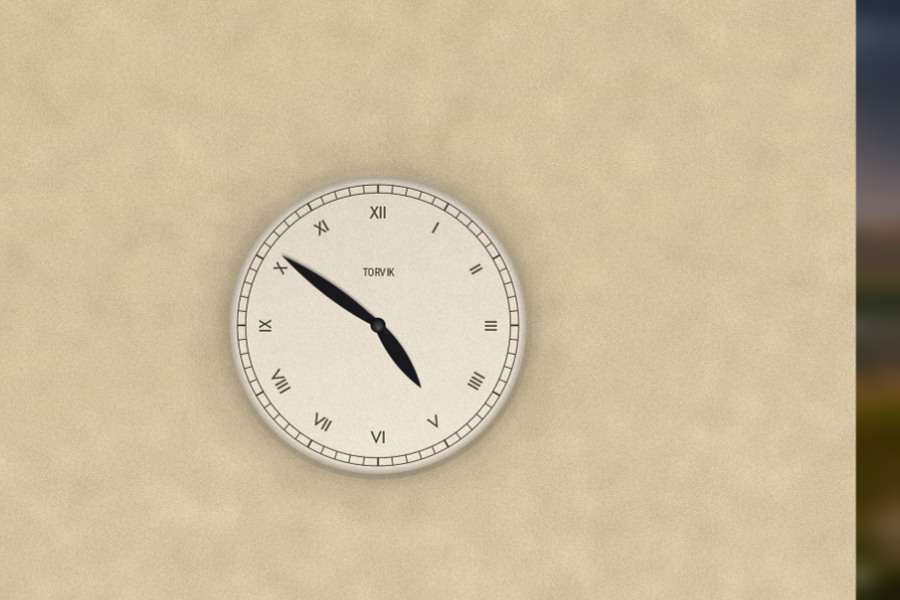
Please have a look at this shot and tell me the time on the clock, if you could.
4:51
